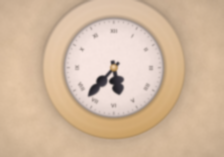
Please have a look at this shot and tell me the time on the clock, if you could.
5:37
